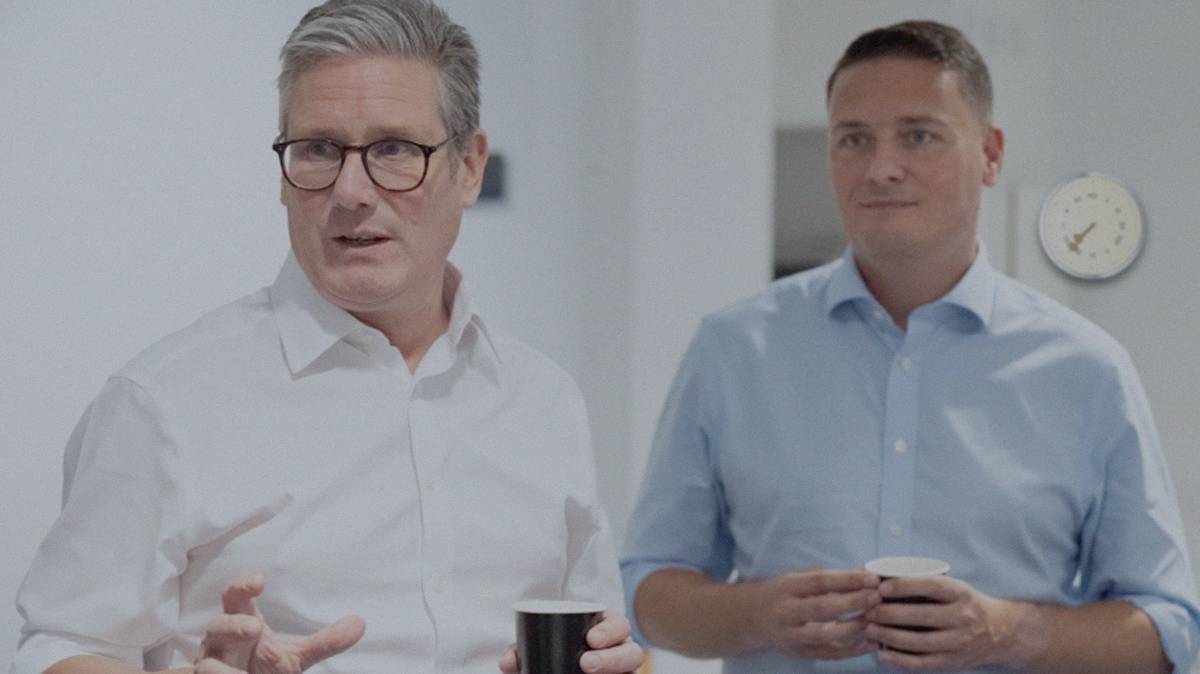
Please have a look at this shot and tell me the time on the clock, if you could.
7:37
